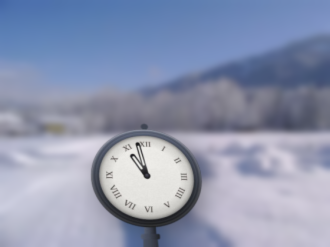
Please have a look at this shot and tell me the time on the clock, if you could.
10:58
